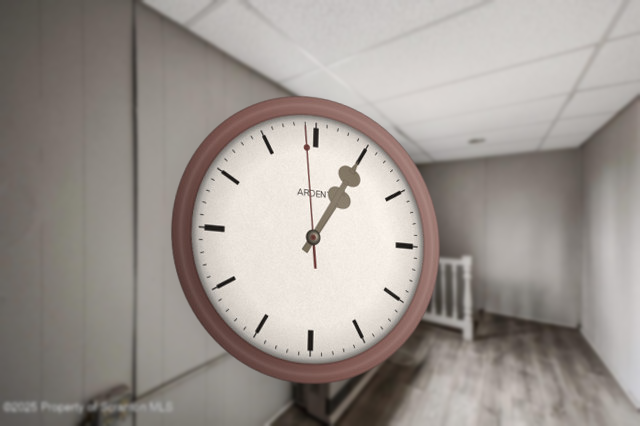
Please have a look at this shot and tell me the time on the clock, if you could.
1:04:59
